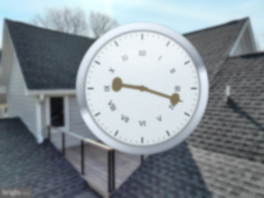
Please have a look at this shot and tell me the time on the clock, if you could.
9:18
